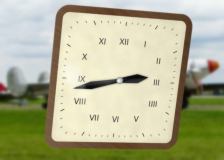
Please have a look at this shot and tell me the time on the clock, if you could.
2:43
